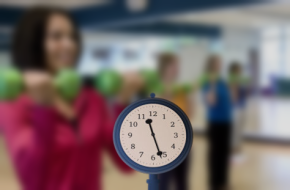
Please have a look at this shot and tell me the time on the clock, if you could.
11:27
